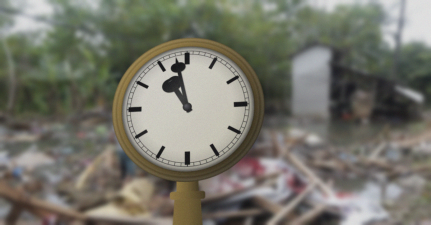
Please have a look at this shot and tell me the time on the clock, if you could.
10:58
